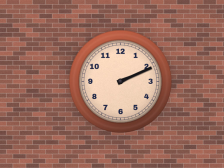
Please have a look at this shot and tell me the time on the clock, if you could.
2:11
